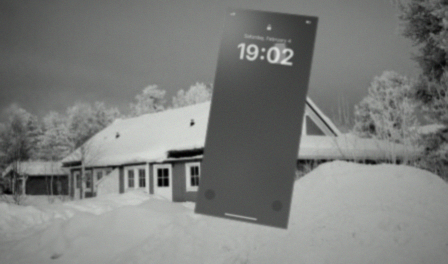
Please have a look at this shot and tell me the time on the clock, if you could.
19:02
